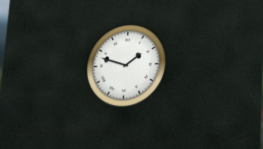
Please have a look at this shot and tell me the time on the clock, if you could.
1:48
